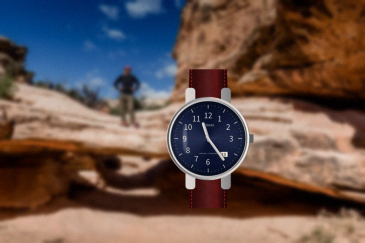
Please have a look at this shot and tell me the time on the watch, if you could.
11:24
